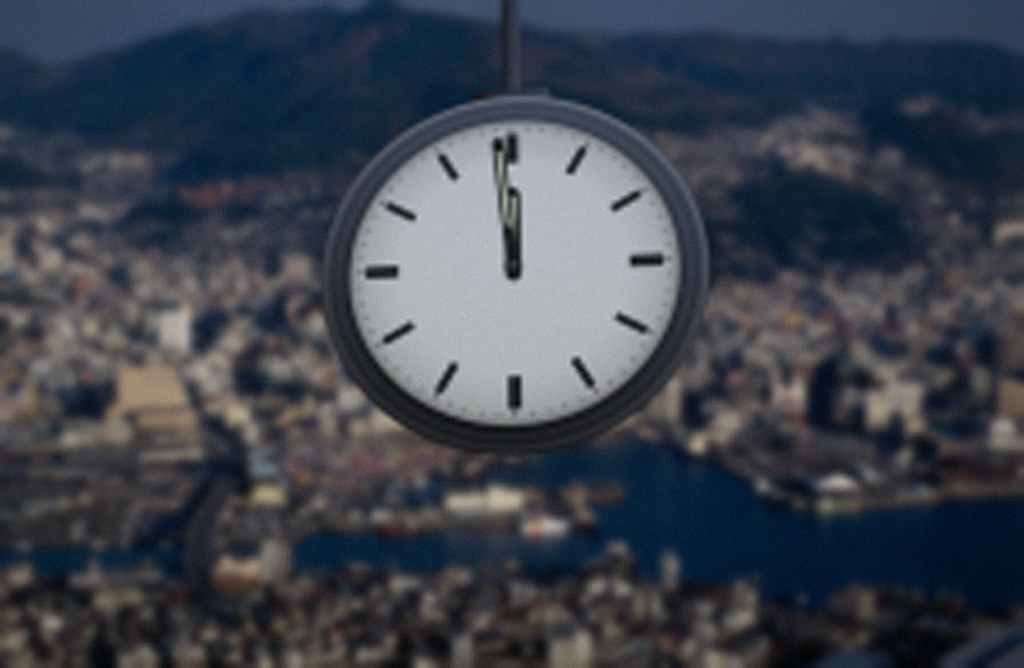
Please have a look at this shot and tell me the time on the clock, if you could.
11:59
